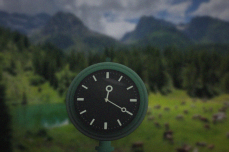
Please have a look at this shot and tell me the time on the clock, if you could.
12:20
